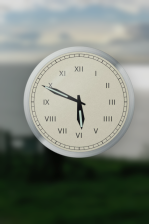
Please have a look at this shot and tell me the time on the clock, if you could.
5:49
